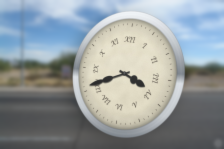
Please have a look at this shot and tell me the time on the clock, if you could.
3:41
